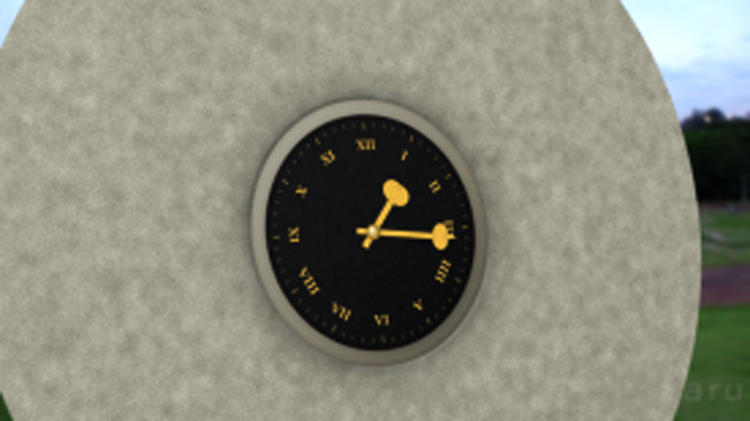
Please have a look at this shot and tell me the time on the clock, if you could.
1:16
